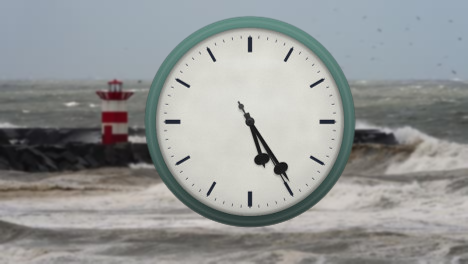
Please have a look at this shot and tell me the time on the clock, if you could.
5:24:25
